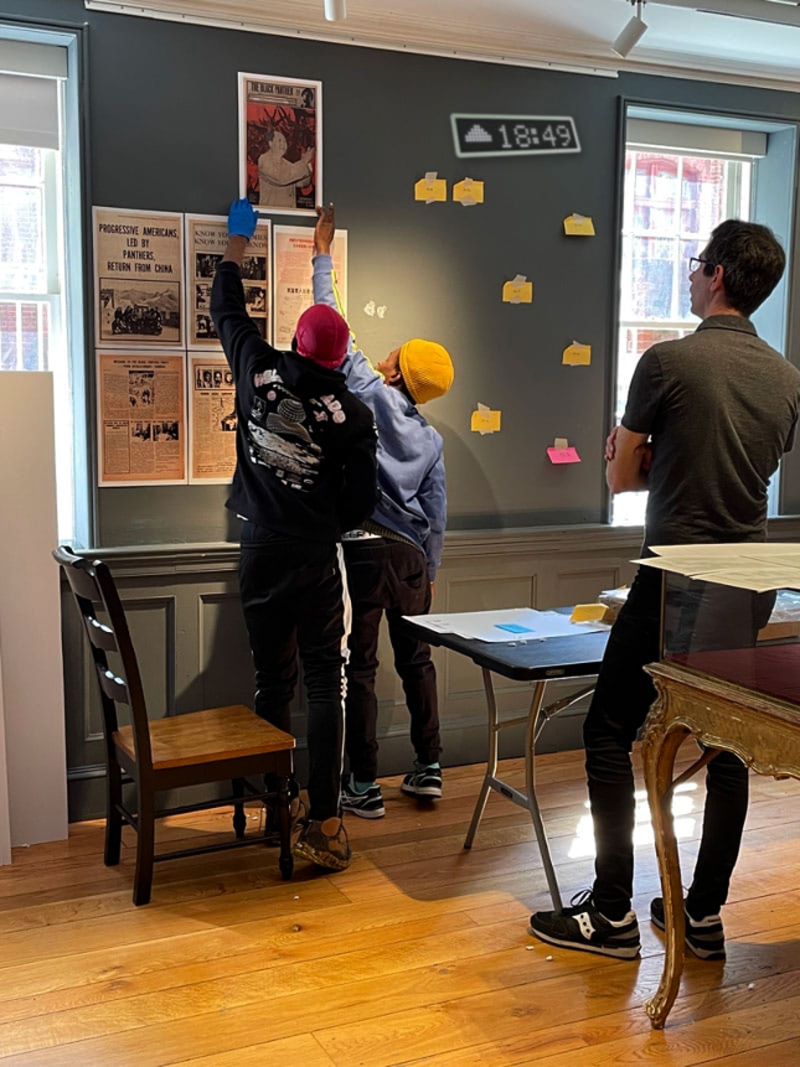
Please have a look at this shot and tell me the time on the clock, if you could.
18:49
